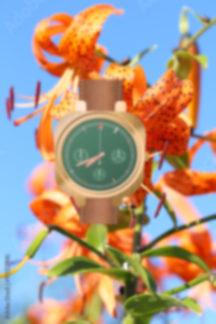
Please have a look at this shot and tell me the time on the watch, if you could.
7:41
